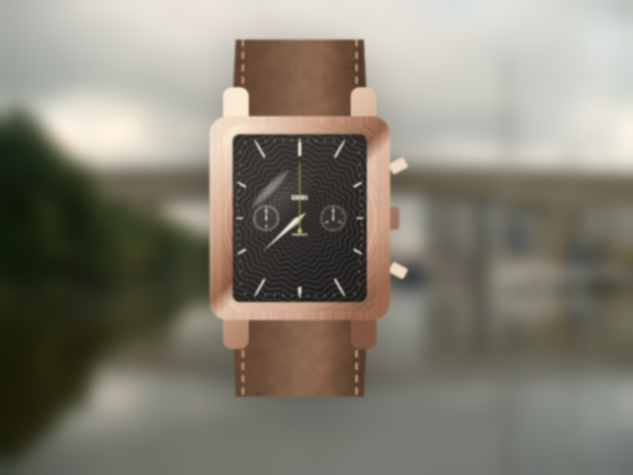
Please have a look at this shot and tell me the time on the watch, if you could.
7:38
